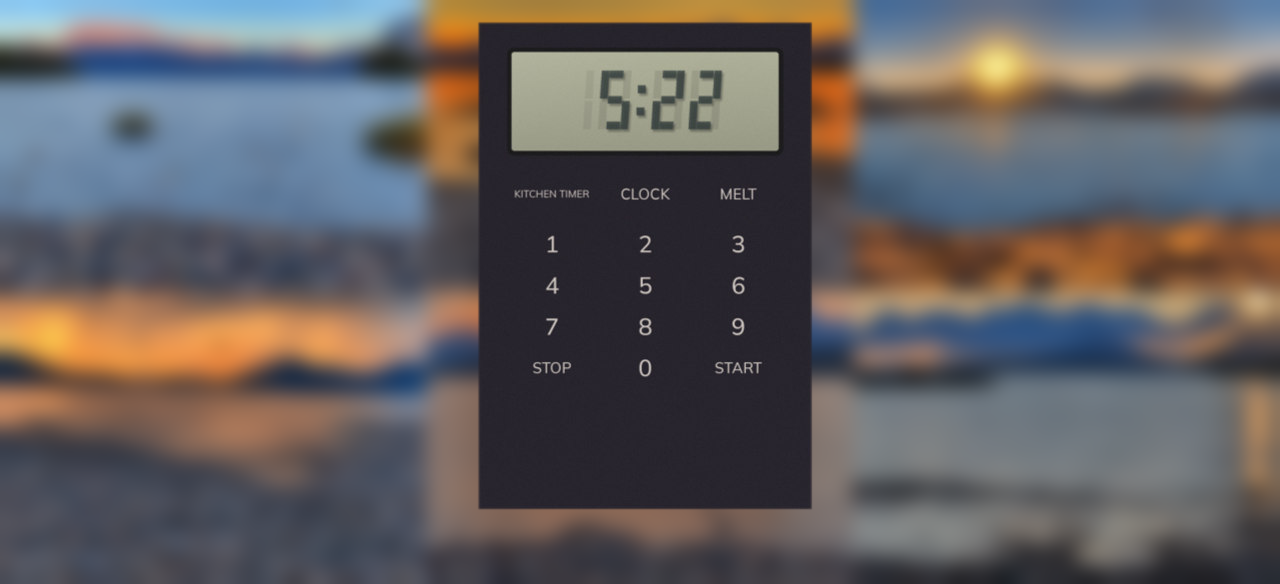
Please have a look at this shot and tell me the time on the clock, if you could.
5:22
